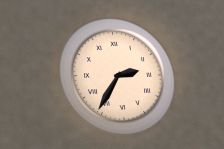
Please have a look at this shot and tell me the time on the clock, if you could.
2:36
